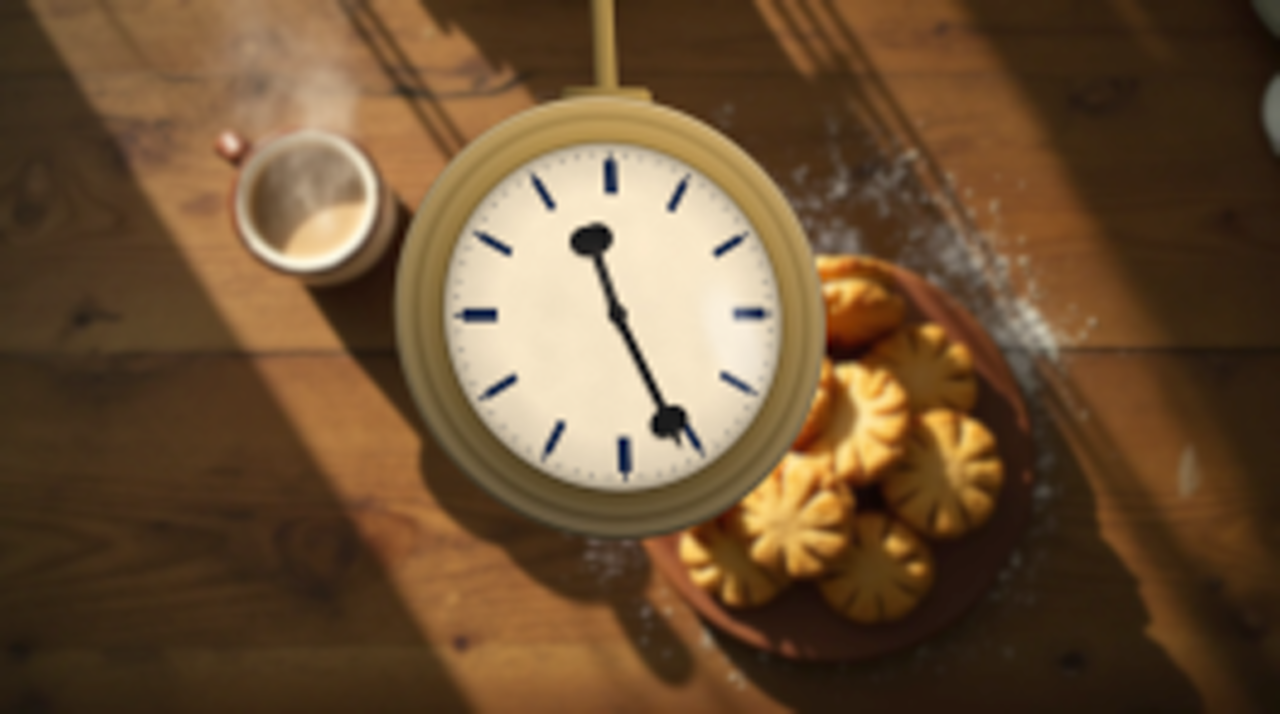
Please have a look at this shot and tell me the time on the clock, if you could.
11:26
